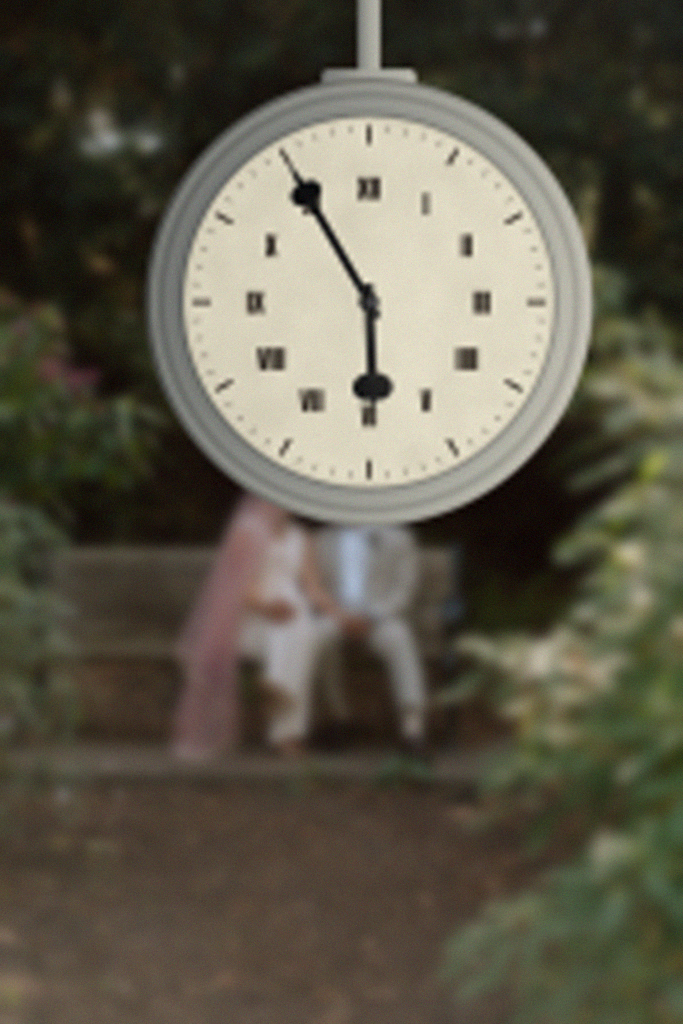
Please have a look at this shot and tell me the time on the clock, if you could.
5:55
